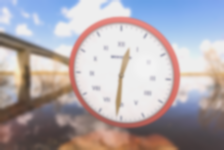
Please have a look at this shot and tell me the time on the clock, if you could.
12:31
